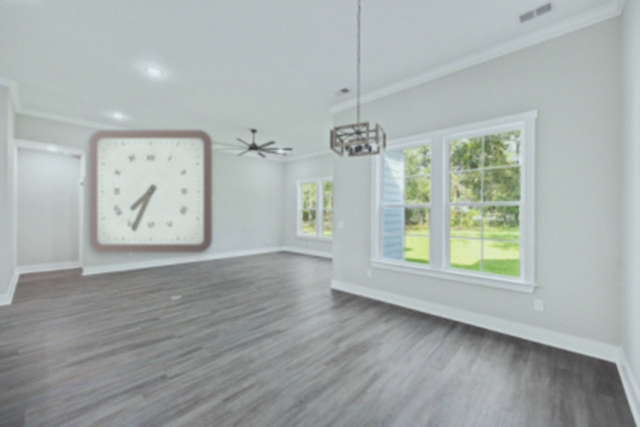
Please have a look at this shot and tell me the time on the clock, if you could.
7:34
